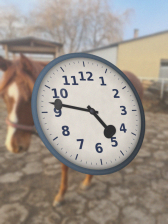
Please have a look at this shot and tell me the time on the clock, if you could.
4:47
